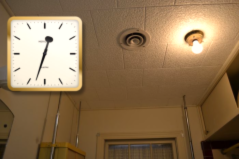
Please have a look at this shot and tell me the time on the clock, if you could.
12:33
